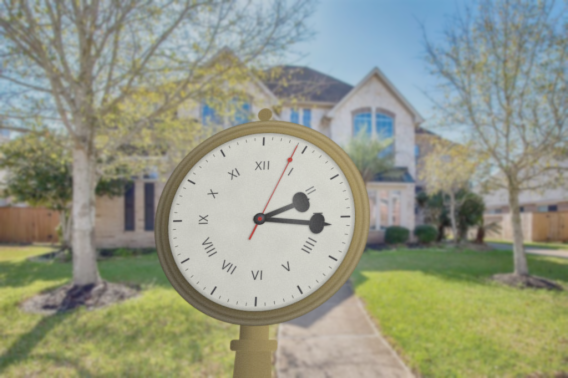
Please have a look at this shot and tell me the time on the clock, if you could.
2:16:04
